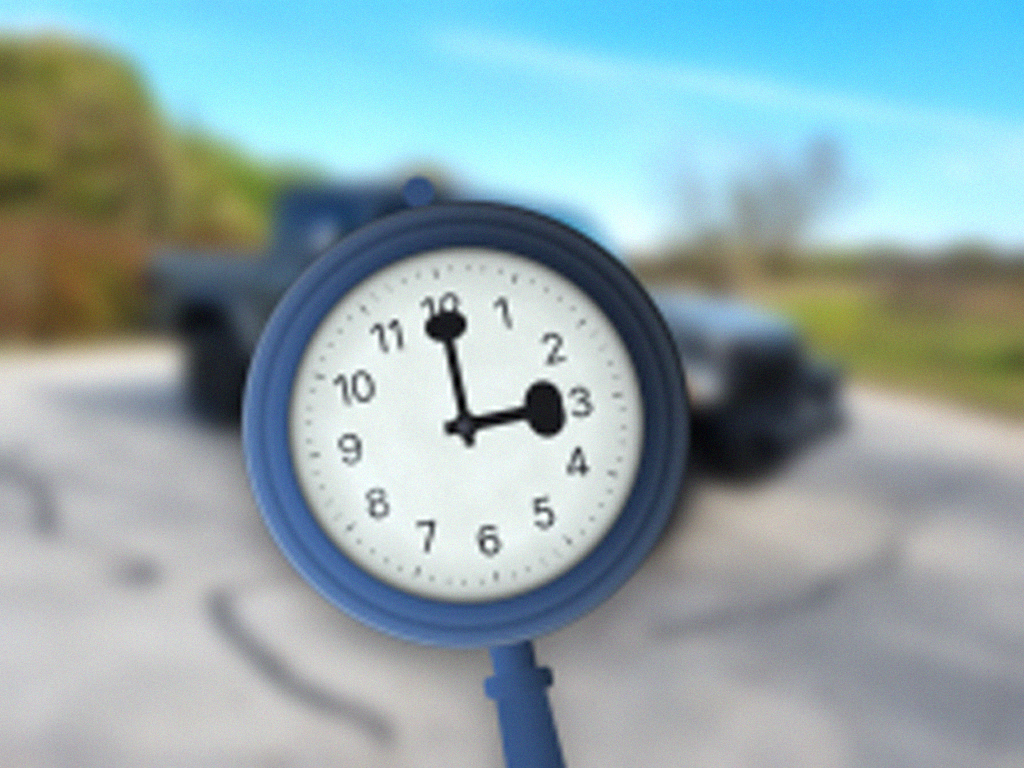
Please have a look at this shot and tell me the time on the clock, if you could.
3:00
